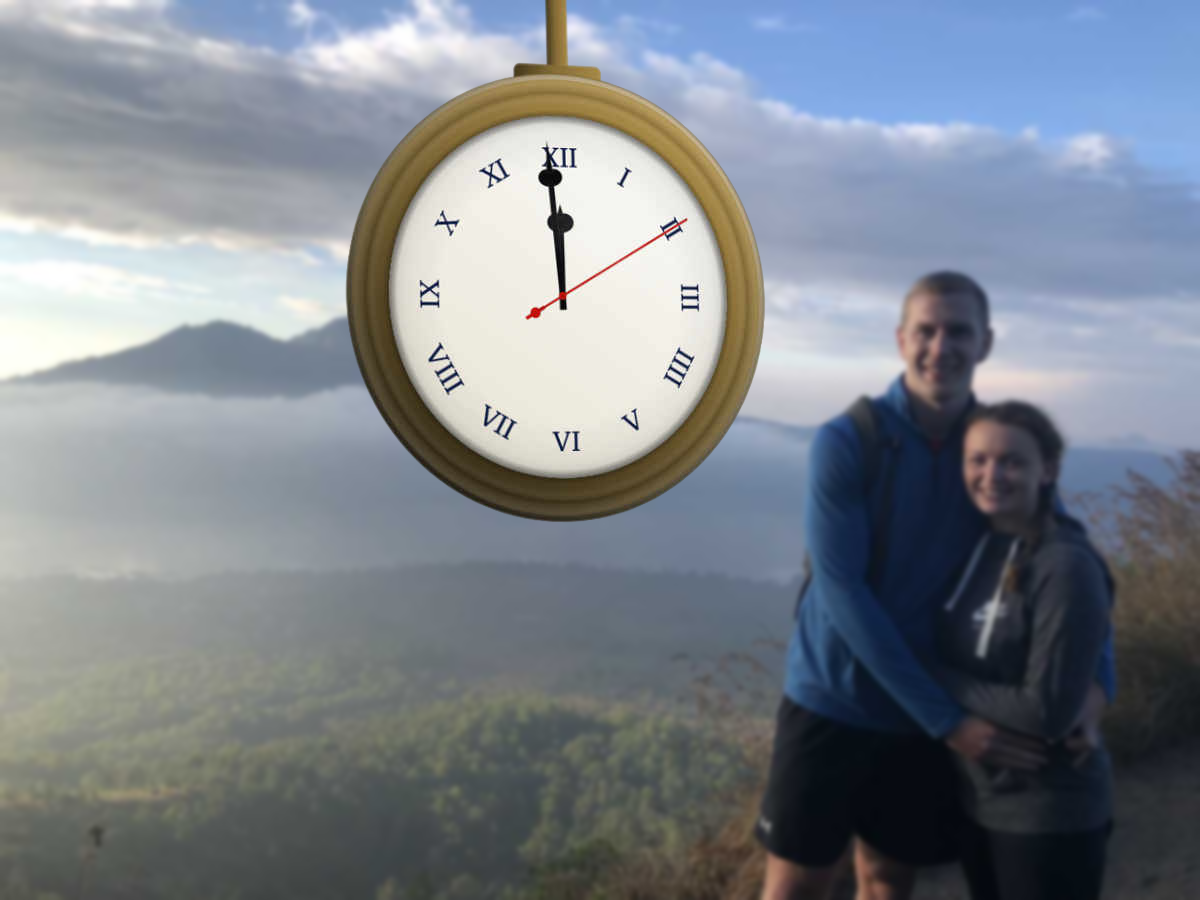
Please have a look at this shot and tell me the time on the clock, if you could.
11:59:10
